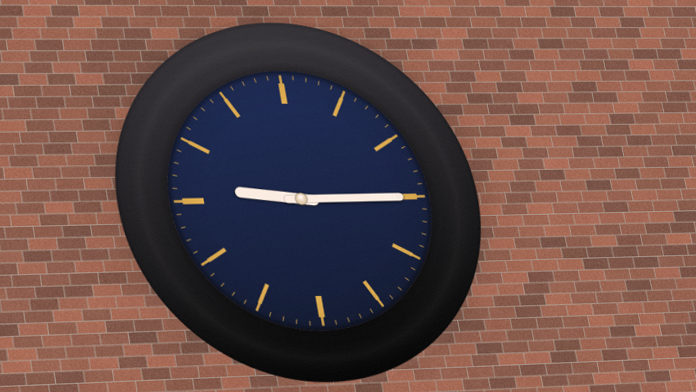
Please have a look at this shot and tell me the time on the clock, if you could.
9:15
